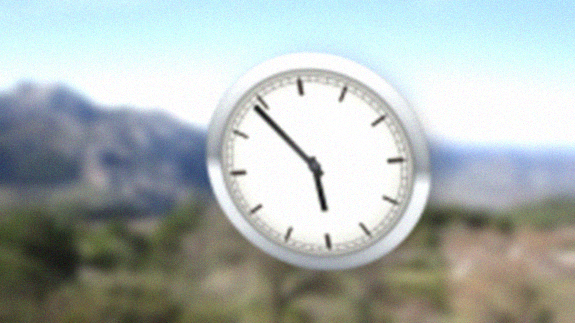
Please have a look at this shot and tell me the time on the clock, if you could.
5:54
